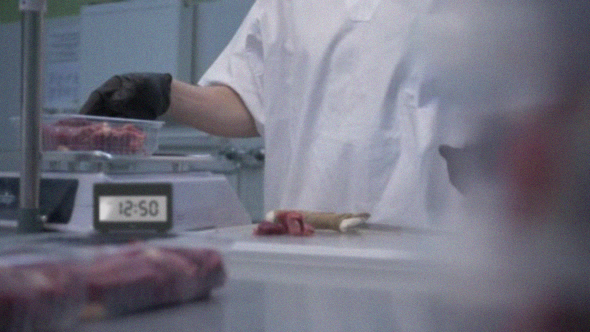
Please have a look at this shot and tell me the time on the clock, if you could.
12:50
